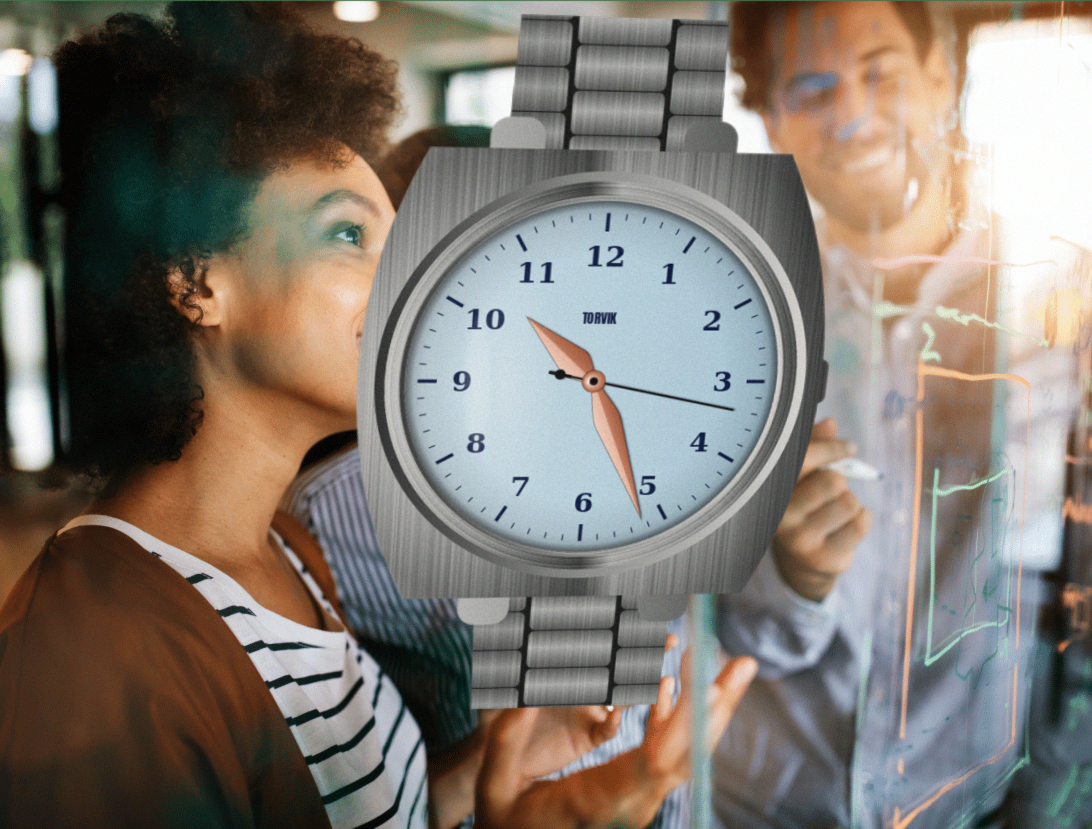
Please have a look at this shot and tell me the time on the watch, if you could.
10:26:17
